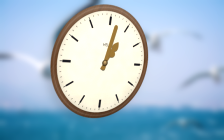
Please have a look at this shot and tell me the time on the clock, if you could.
1:02
